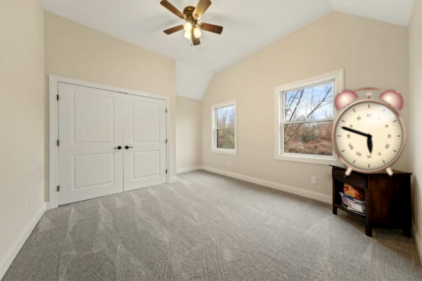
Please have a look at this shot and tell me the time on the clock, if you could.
5:48
